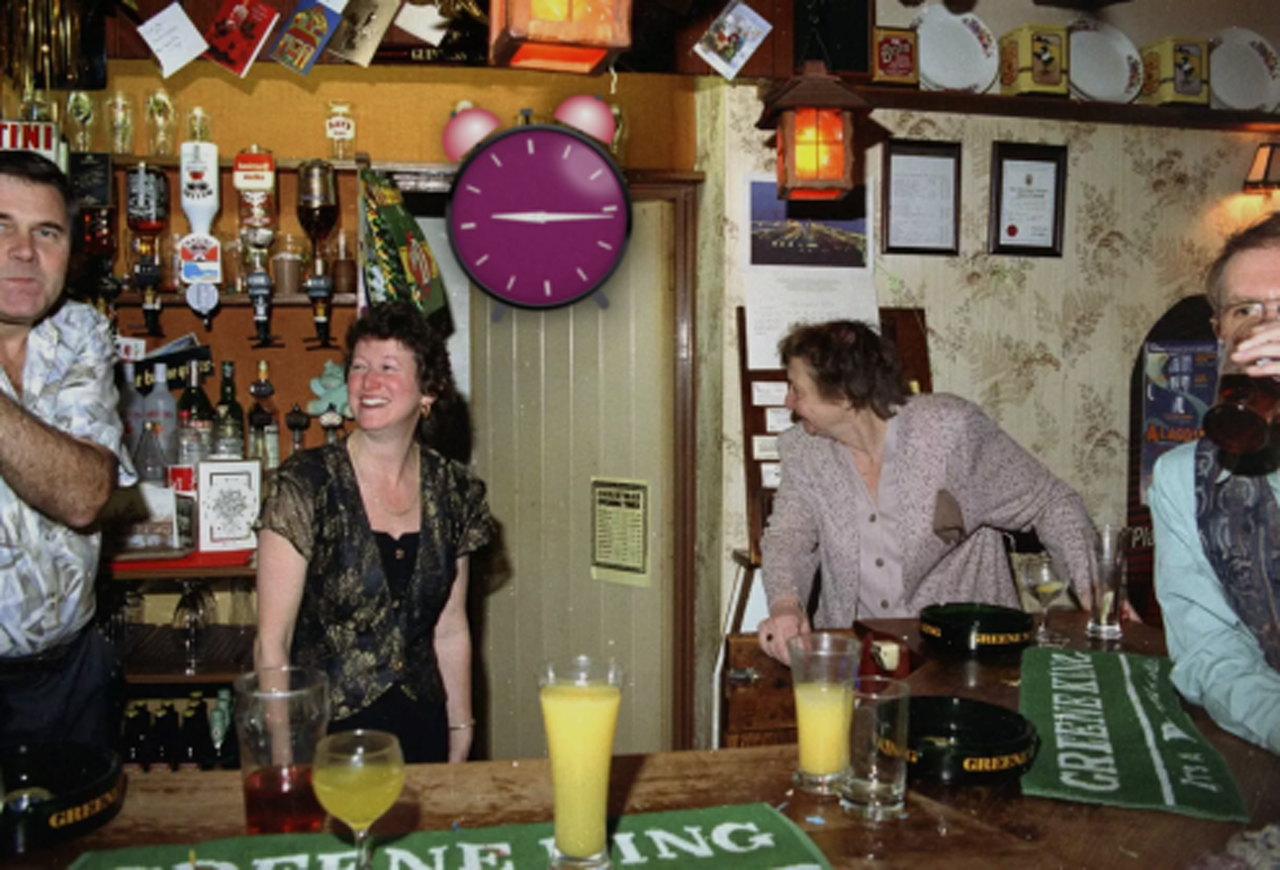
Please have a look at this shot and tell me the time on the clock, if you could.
9:16
